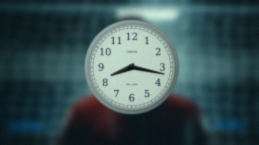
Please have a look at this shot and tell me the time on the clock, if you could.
8:17
